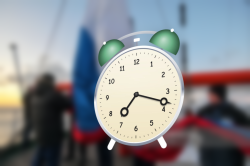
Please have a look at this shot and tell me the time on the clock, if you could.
7:18
